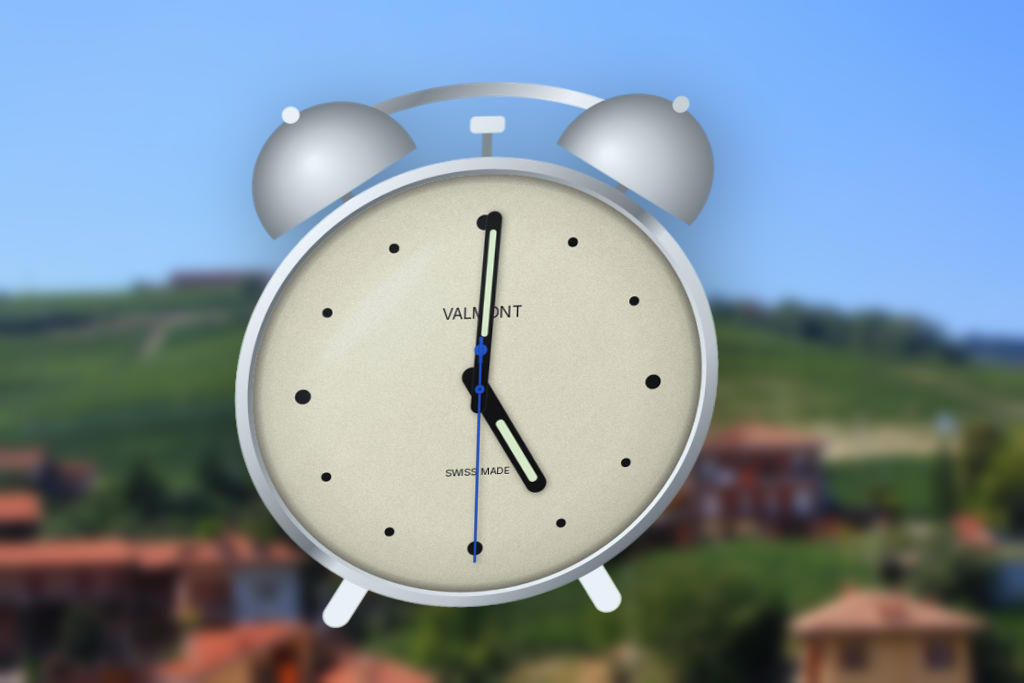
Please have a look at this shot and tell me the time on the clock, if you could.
5:00:30
